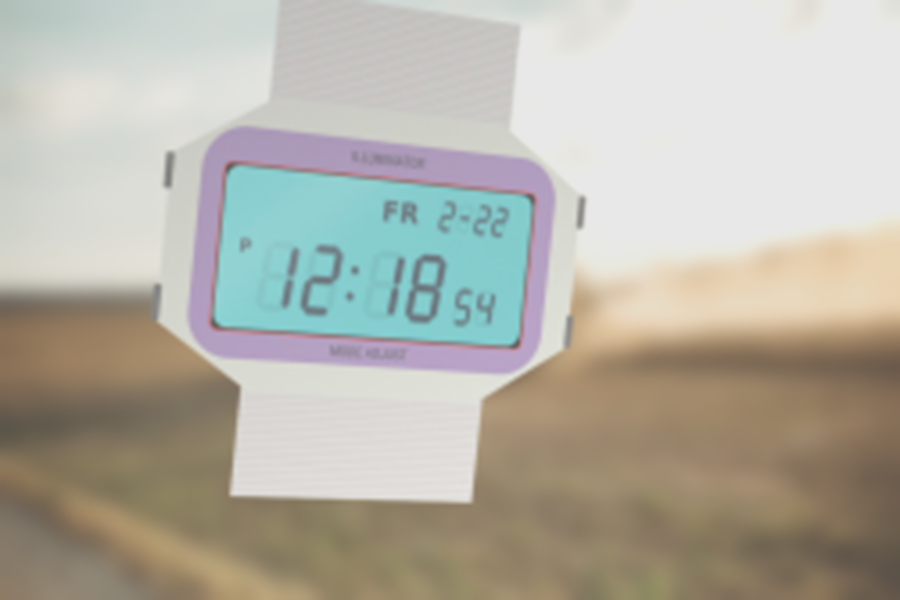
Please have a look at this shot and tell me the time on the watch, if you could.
12:18:54
